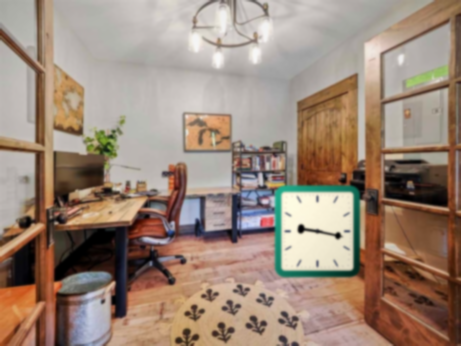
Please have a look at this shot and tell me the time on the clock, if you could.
9:17
